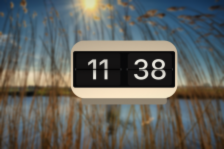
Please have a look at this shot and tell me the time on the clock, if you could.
11:38
